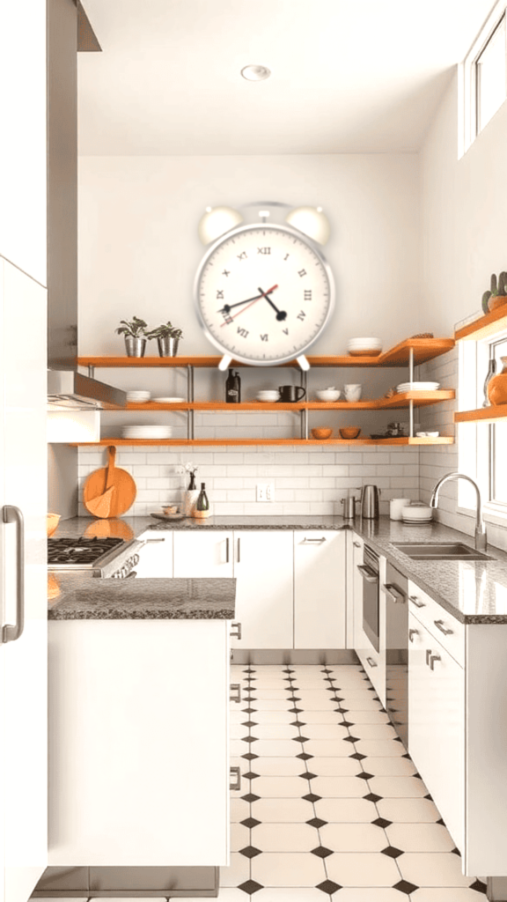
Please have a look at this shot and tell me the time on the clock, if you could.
4:41:39
